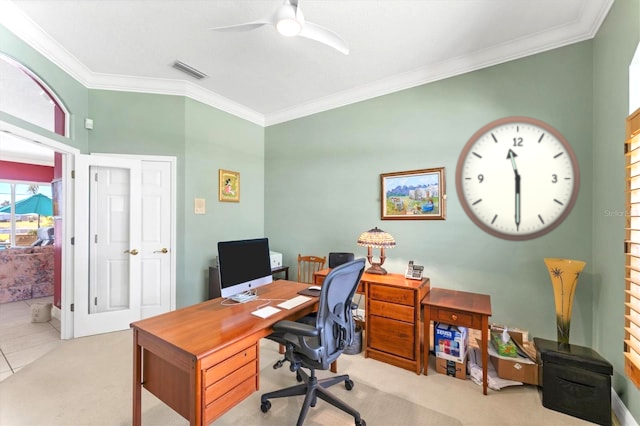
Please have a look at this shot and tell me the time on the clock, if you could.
11:30
